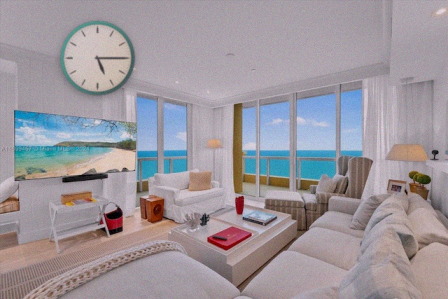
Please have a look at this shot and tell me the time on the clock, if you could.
5:15
